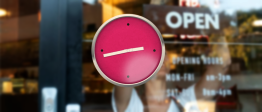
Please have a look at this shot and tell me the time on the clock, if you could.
2:43
